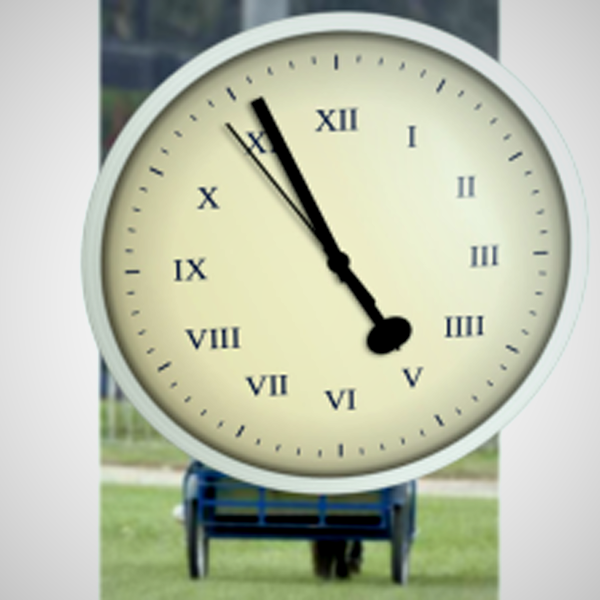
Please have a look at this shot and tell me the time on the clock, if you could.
4:55:54
